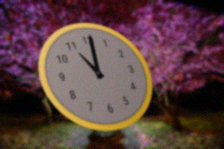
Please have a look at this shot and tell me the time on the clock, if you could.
11:01
